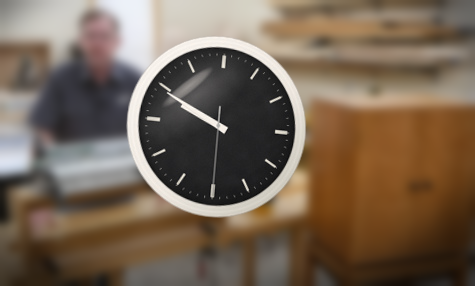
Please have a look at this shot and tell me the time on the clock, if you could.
9:49:30
